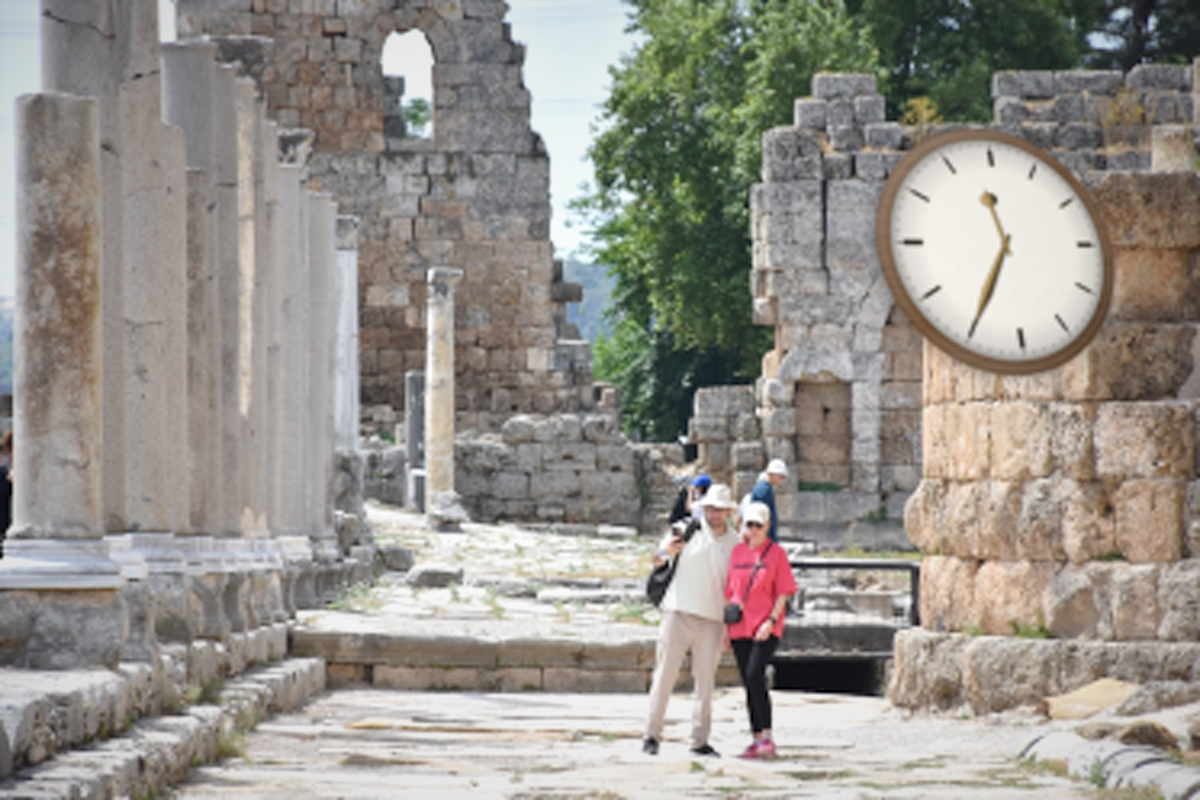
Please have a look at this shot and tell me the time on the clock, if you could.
11:35
